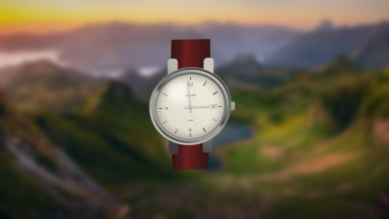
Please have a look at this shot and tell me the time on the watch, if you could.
2:59
